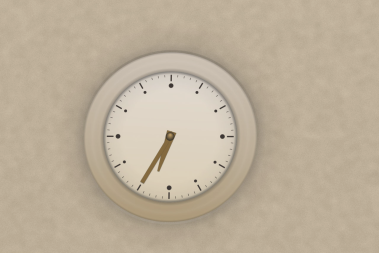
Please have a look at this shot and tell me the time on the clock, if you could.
6:35
